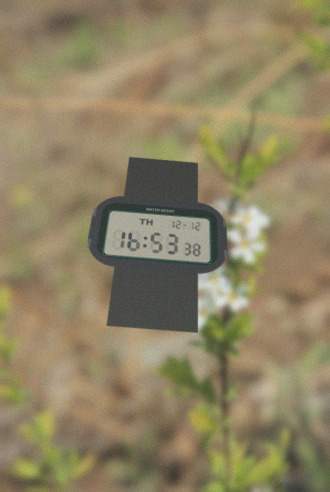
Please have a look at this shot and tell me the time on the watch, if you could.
16:53:38
